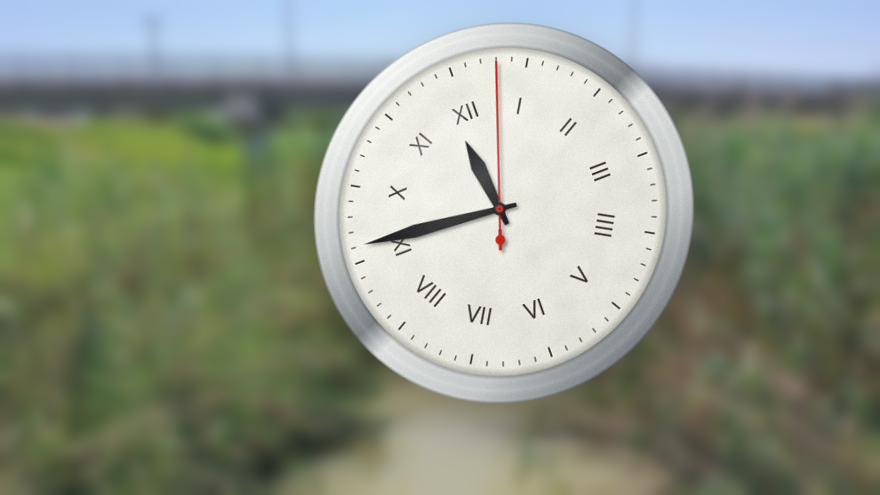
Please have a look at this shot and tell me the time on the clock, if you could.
11:46:03
